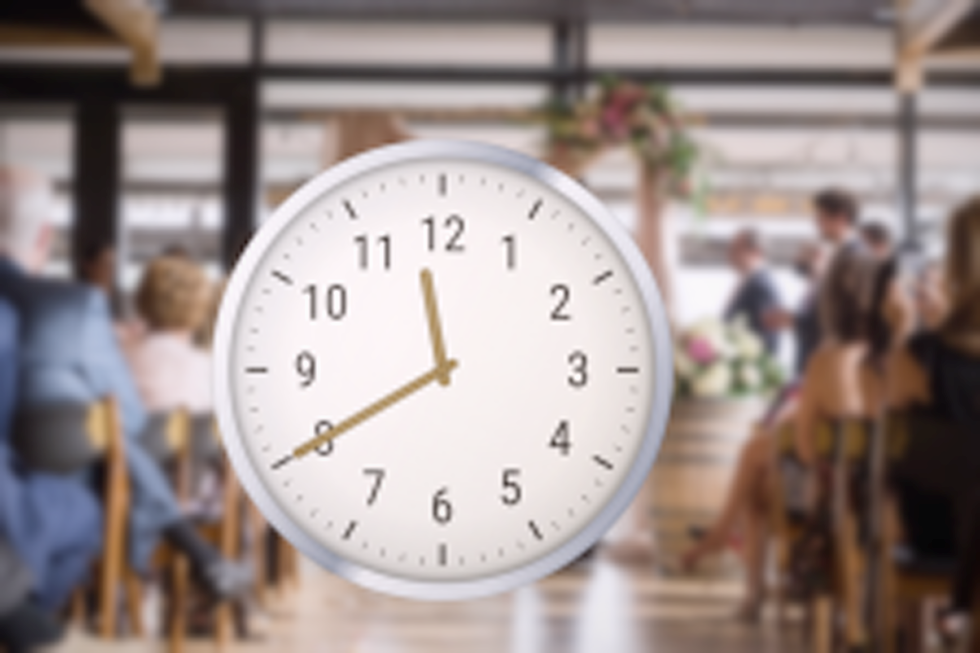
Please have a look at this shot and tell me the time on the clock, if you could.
11:40
